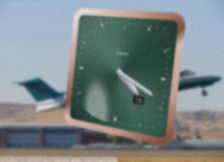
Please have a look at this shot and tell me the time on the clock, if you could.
4:19
